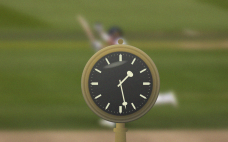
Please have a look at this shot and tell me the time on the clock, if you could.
1:28
